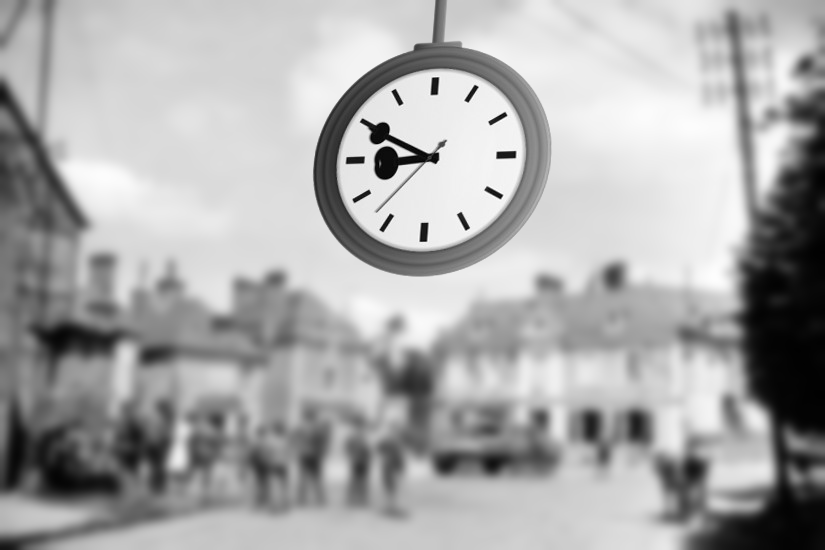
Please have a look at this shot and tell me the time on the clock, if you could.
8:49:37
